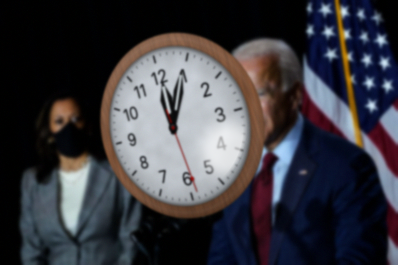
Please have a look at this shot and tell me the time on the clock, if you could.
12:04:29
